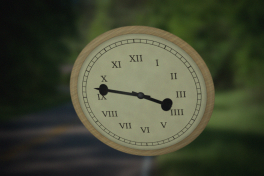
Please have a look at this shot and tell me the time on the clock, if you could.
3:47
